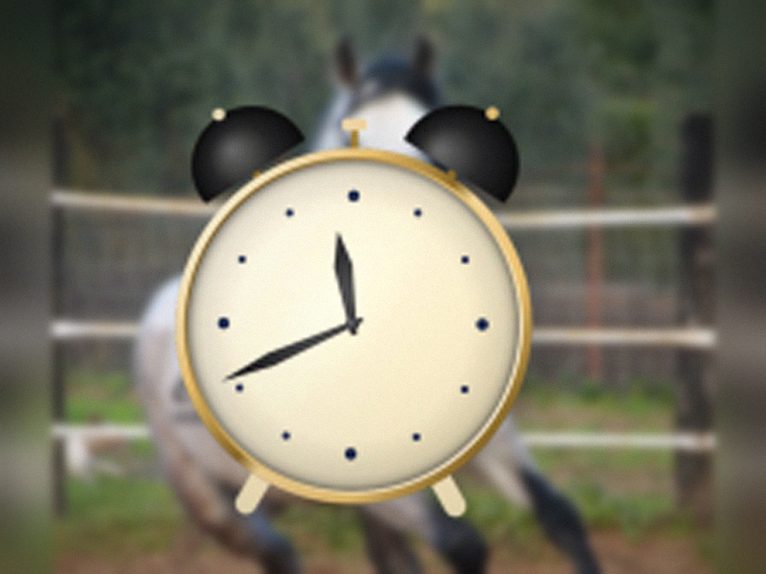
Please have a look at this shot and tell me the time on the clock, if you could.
11:41
